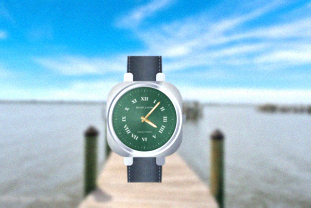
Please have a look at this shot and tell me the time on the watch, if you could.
4:07
